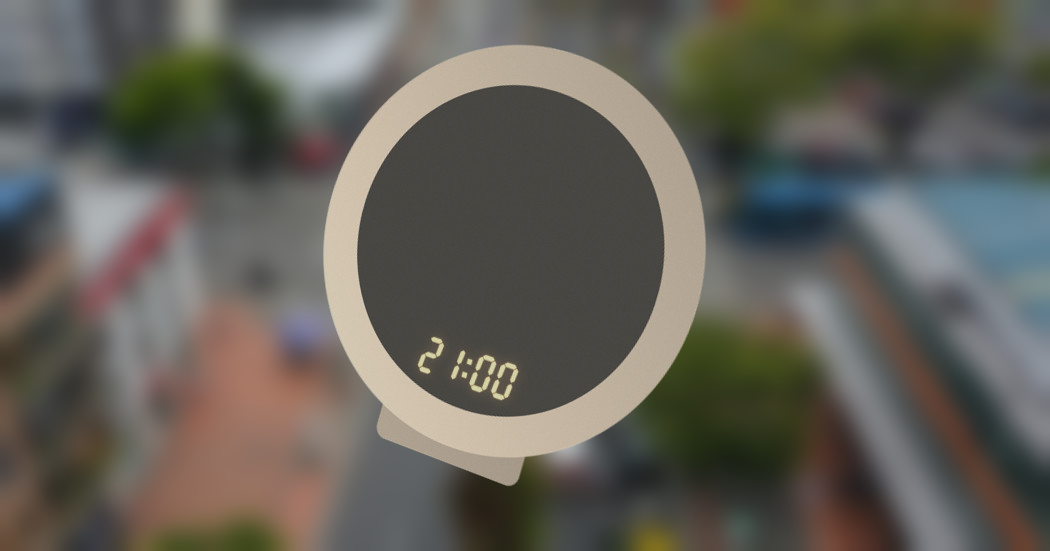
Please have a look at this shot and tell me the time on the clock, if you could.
21:00
